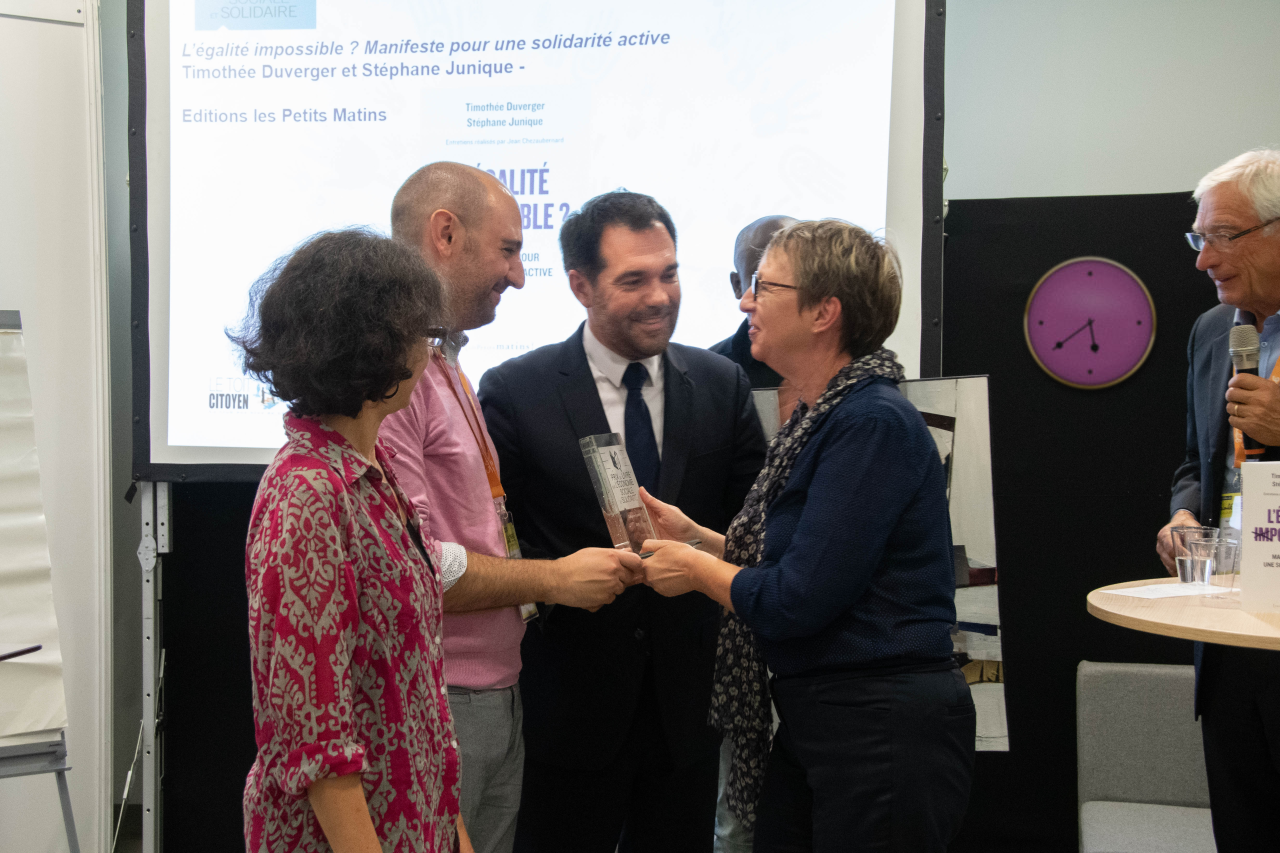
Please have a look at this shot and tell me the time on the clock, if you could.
5:39
